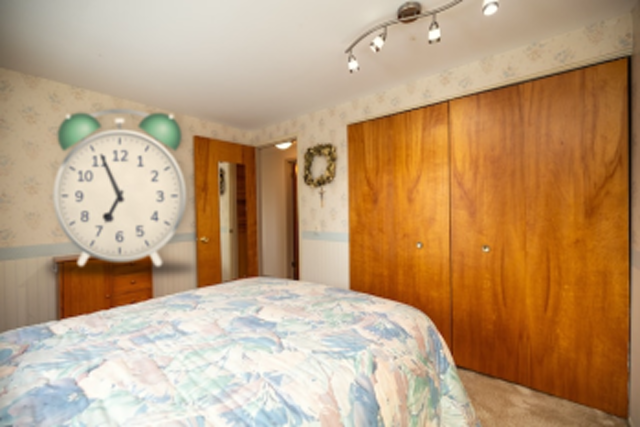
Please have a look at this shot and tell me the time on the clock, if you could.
6:56
